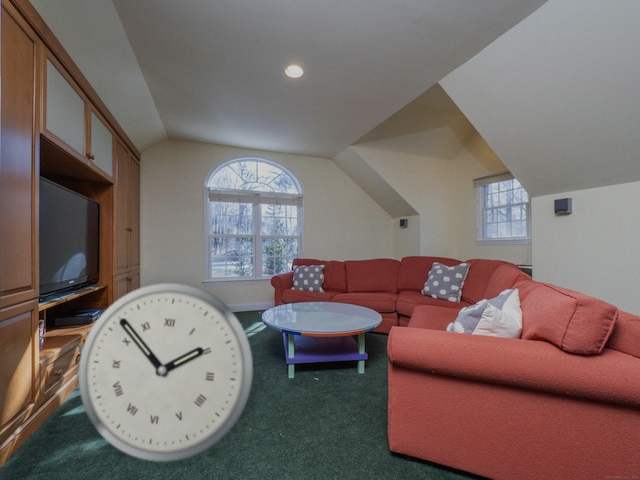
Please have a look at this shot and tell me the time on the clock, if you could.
1:52
